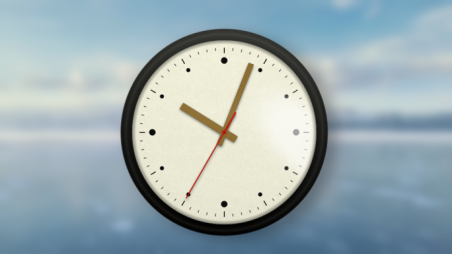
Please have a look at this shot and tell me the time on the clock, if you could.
10:03:35
